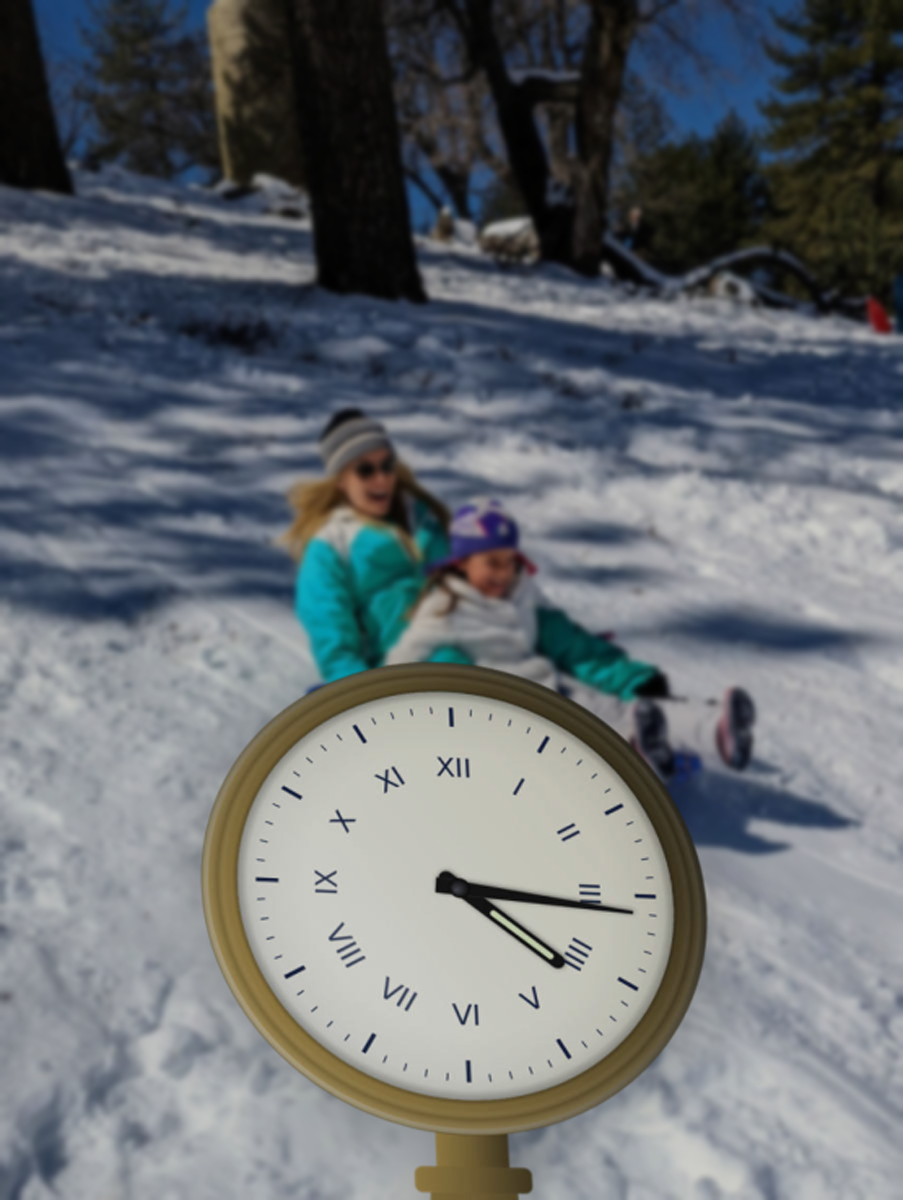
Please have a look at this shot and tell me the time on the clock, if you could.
4:16
